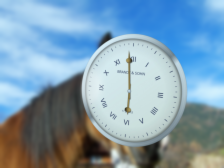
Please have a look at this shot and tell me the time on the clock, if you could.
5:59
